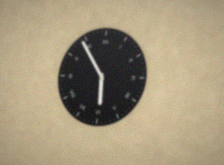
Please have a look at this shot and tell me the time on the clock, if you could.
5:54
